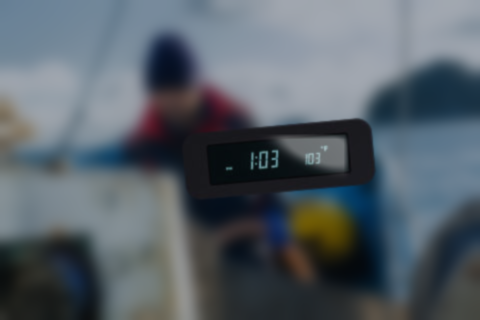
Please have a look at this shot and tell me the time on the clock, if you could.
1:03
